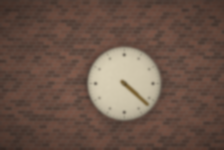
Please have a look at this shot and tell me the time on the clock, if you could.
4:22
